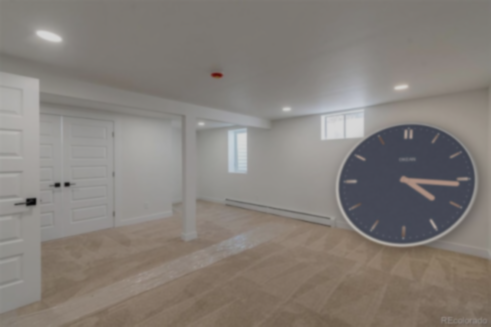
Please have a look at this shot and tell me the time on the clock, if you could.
4:16
